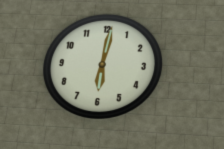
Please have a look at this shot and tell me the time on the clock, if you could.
6:01
